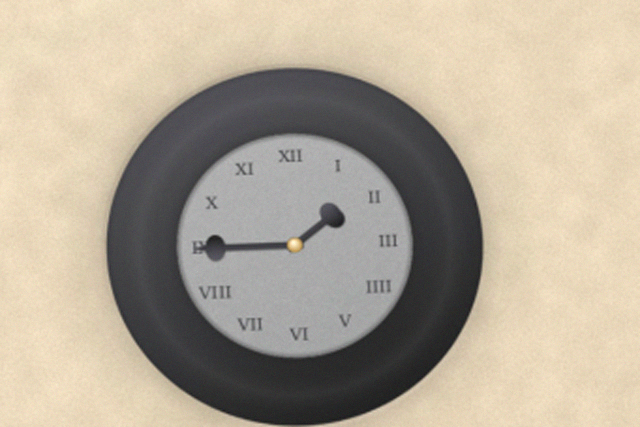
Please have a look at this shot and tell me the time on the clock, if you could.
1:45
